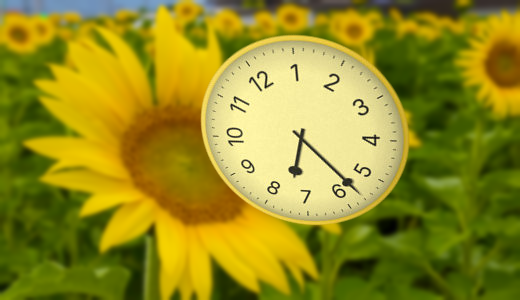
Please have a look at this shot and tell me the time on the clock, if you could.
7:28
